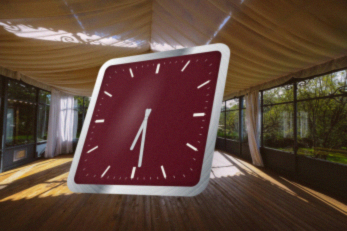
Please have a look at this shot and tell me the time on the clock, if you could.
6:29
